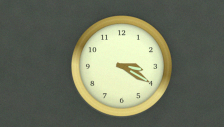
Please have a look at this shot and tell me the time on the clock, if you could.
3:20
